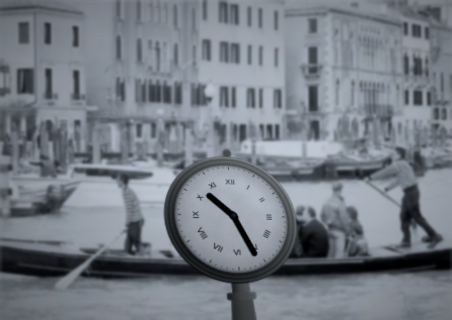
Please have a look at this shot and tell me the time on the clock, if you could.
10:26
